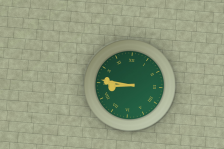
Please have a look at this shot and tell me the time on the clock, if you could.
8:46
